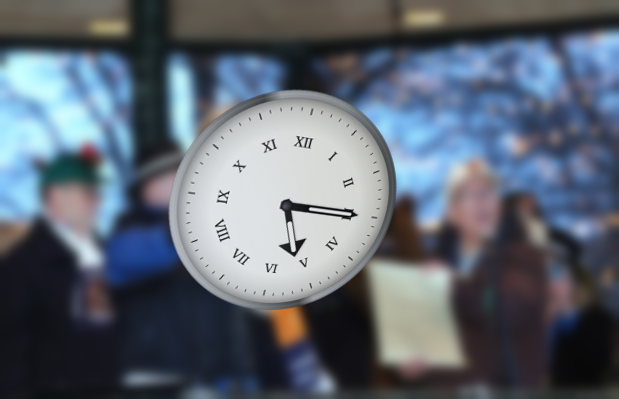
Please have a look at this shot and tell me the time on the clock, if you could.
5:15
